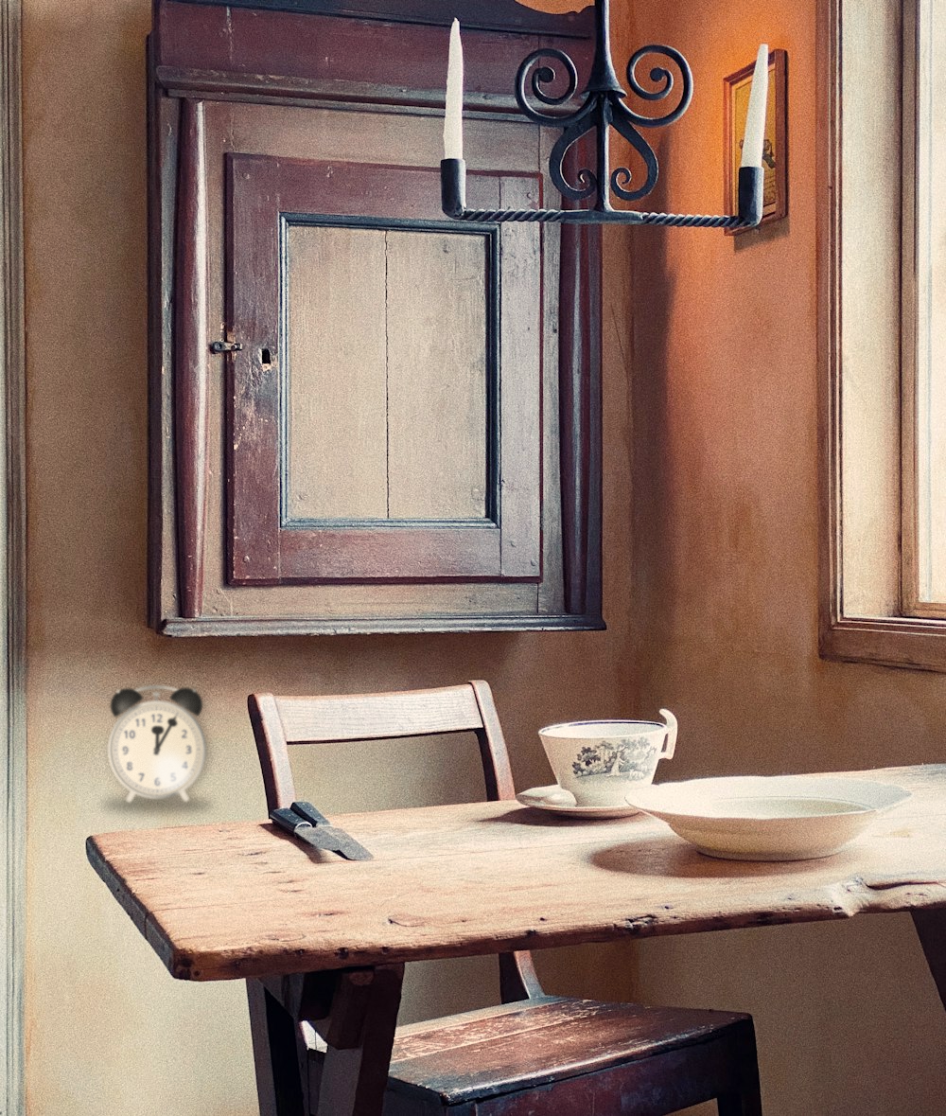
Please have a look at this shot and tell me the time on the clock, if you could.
12:05
